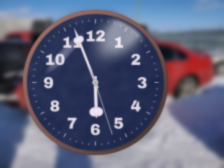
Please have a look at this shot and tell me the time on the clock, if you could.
5:56:27
